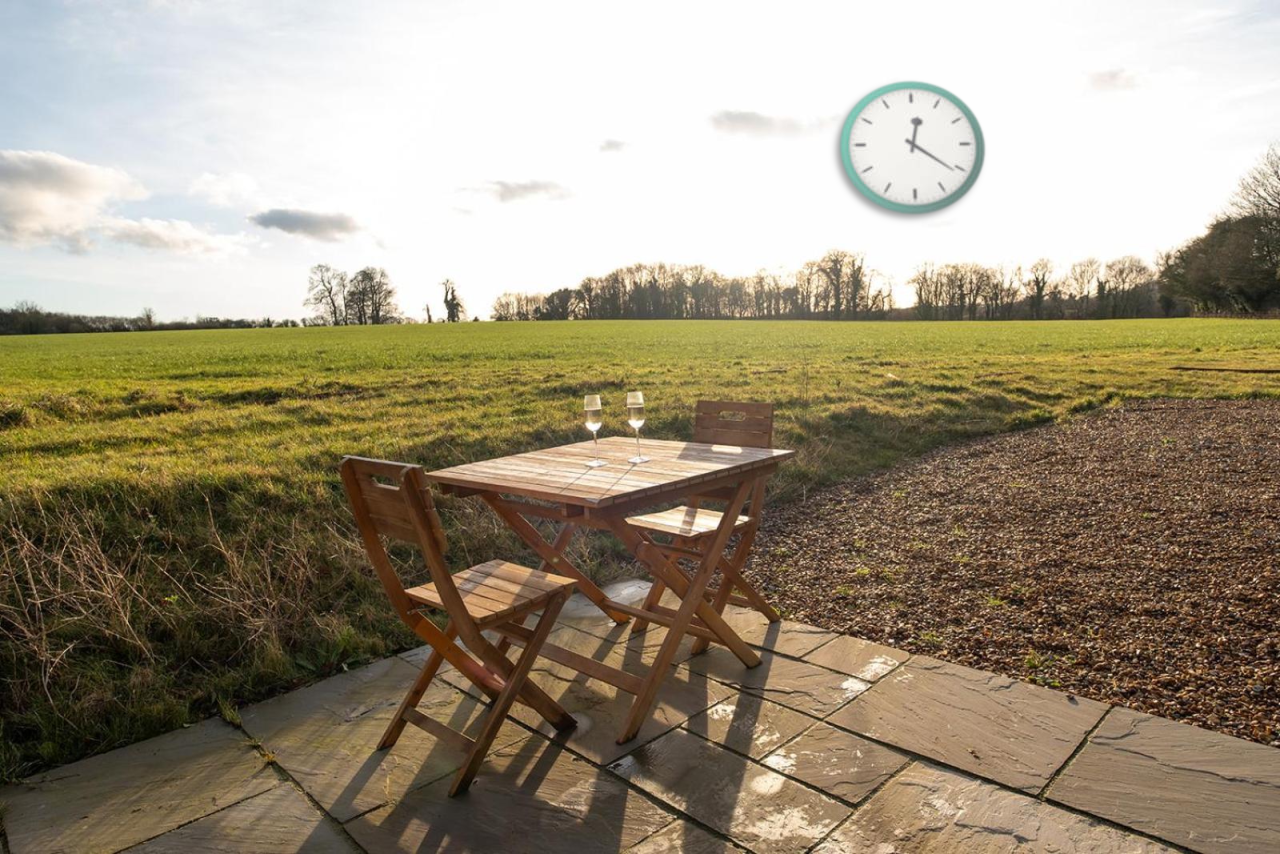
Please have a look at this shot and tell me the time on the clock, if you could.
12:21
